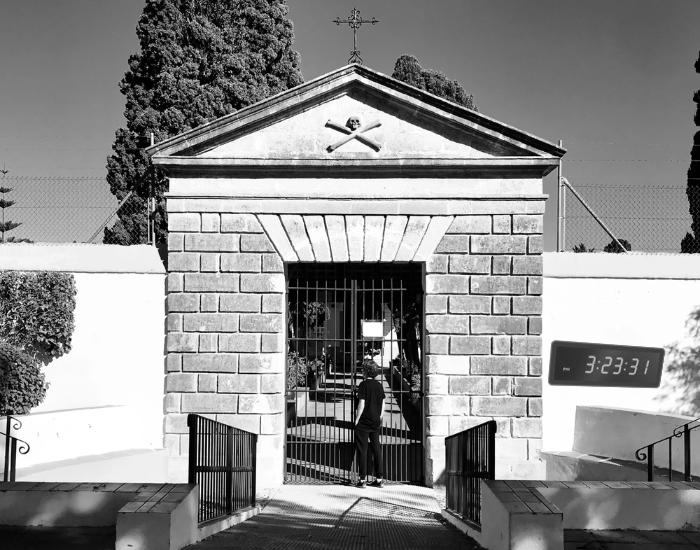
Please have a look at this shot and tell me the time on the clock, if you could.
3:23:31
